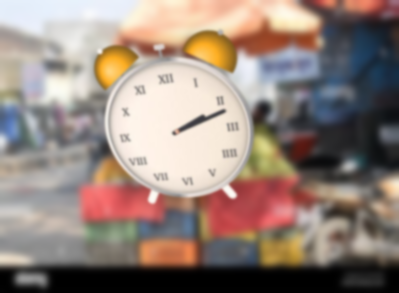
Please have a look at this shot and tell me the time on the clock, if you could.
2:12
